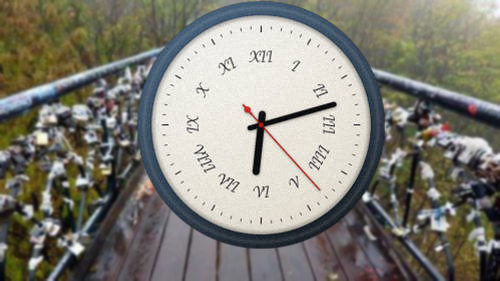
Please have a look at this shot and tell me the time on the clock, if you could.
6:12:23
